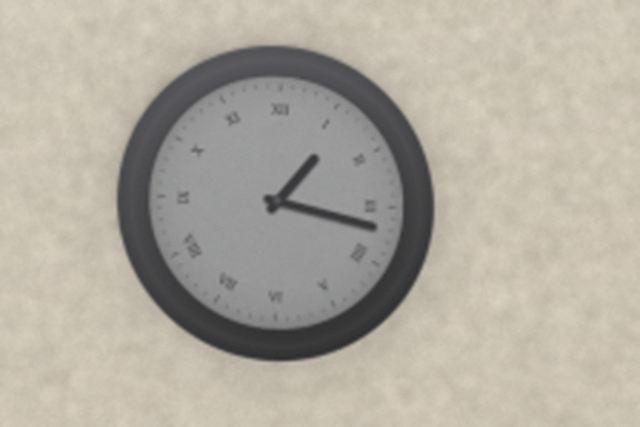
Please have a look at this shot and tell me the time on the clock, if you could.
1:17
